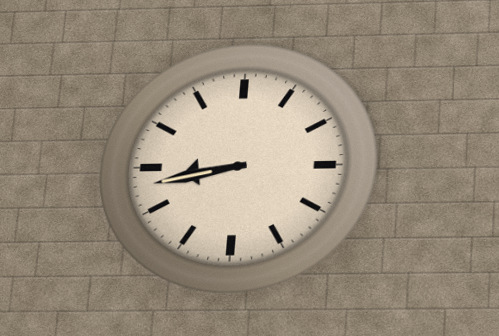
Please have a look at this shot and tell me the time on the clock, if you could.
8:43
